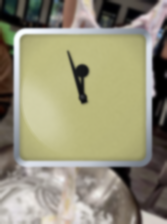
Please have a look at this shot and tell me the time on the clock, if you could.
11:57
